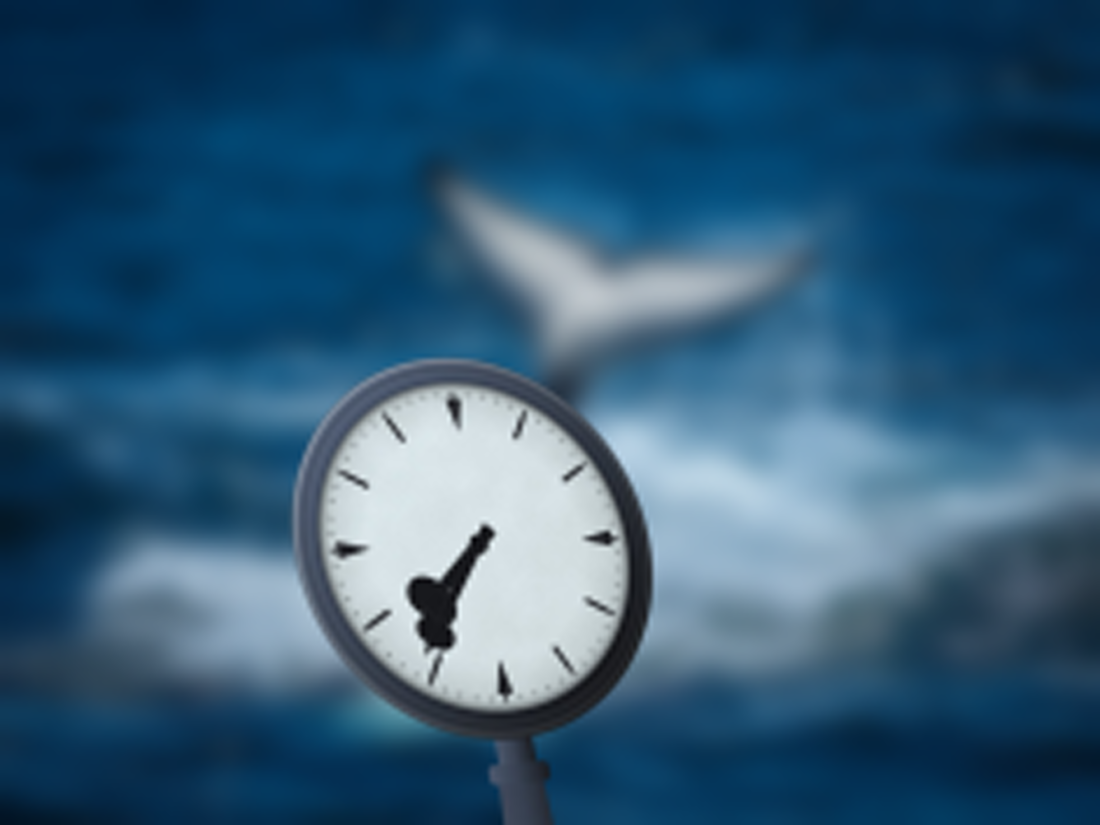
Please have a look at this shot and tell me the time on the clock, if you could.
7:36
